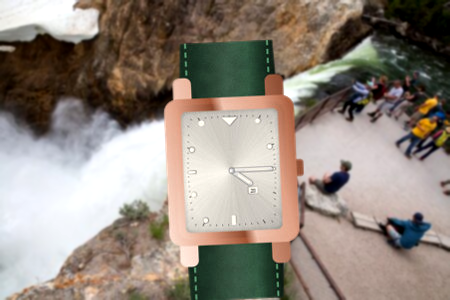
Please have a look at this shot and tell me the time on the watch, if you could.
4:15
